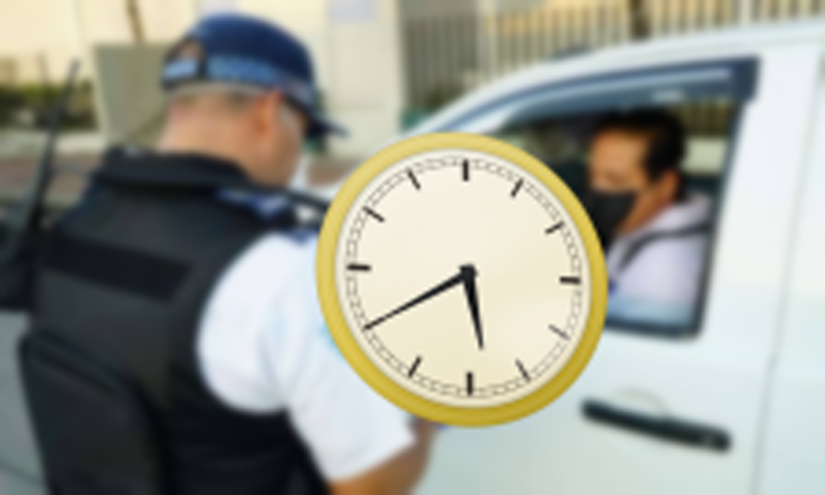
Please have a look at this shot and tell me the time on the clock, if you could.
5:40
